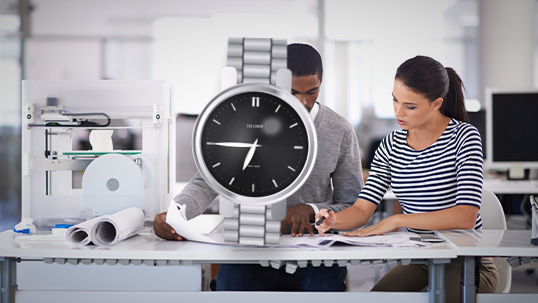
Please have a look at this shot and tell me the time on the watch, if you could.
6:45
